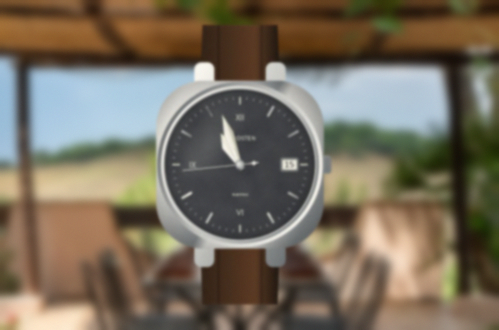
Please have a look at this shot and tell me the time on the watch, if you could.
10:56:44
